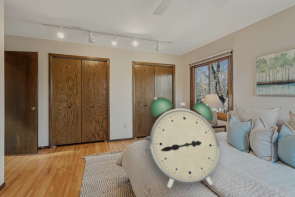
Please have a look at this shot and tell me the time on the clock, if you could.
2:43
